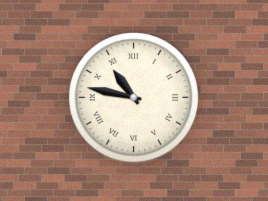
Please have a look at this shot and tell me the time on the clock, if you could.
10:47
